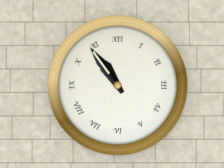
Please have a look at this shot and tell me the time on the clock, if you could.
10:54
